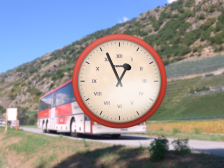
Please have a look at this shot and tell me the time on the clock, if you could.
12:56
